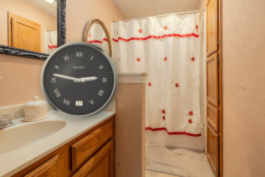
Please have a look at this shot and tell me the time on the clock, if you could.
2:47
